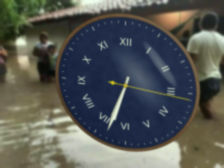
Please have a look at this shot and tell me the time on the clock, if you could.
6:33:16
